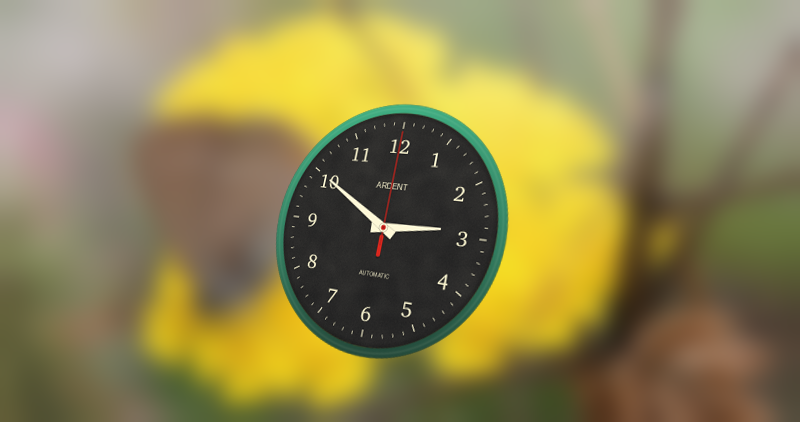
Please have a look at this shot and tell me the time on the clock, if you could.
2:50:00
